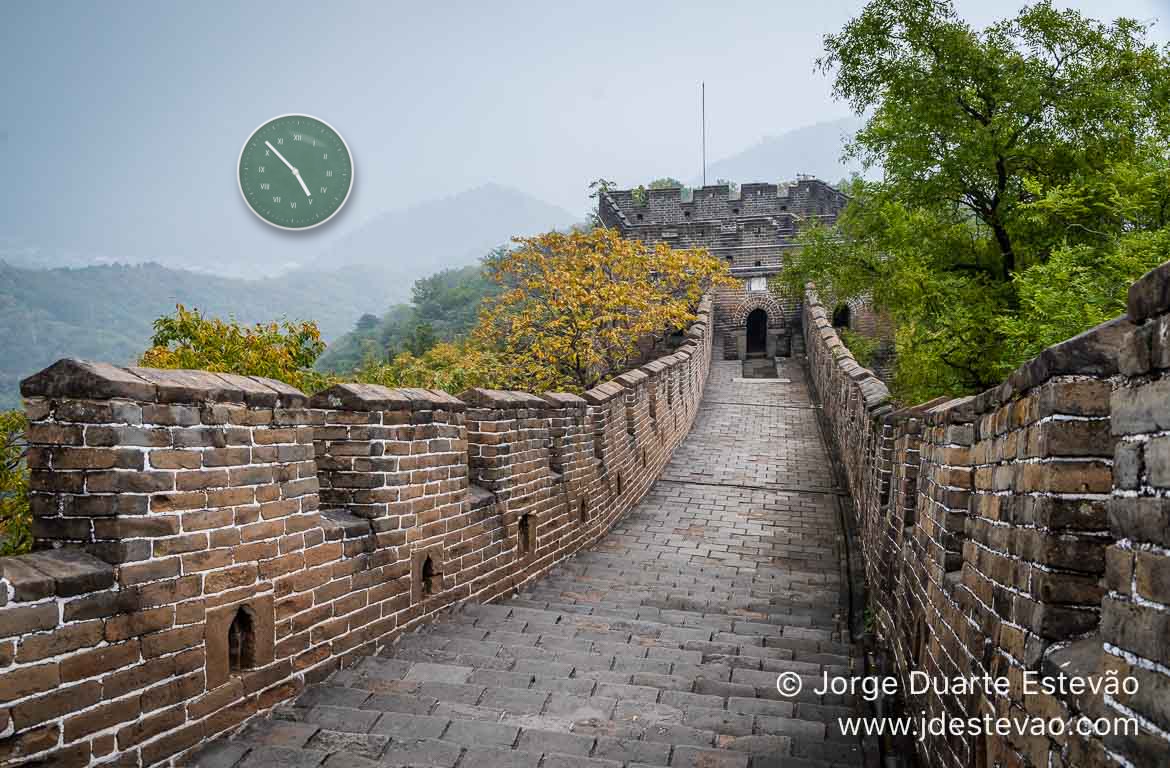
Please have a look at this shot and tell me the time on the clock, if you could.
4:52
